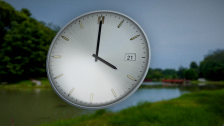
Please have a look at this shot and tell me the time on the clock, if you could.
4:00
